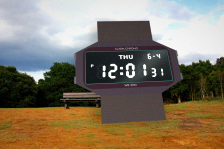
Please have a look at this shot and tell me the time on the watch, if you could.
12:01:31
